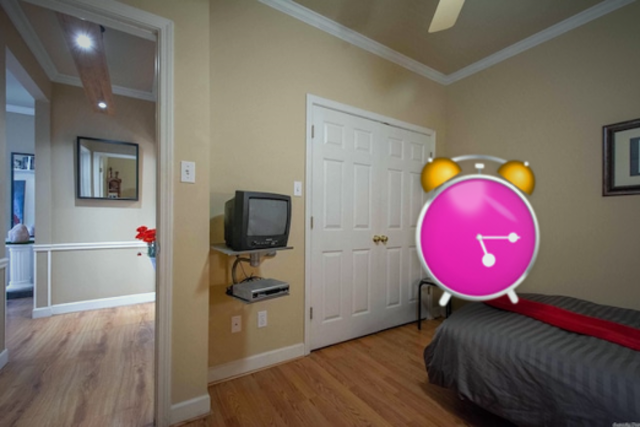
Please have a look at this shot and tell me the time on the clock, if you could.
5:15
